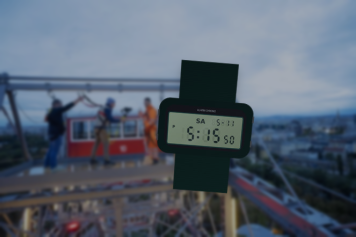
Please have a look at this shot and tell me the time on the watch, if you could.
5:15:50
